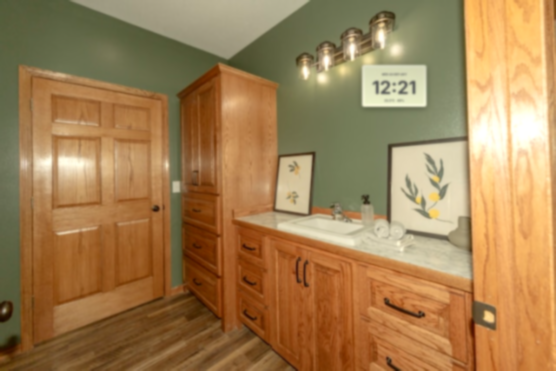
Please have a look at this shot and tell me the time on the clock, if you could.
12:21
